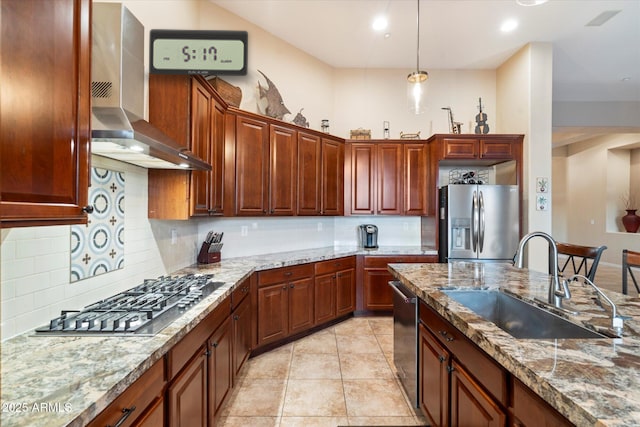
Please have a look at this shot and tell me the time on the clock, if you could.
5:17
